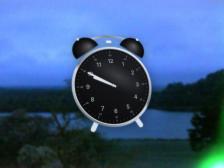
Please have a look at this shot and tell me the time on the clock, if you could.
9:50
